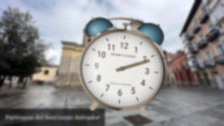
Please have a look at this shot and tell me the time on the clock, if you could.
2:11
